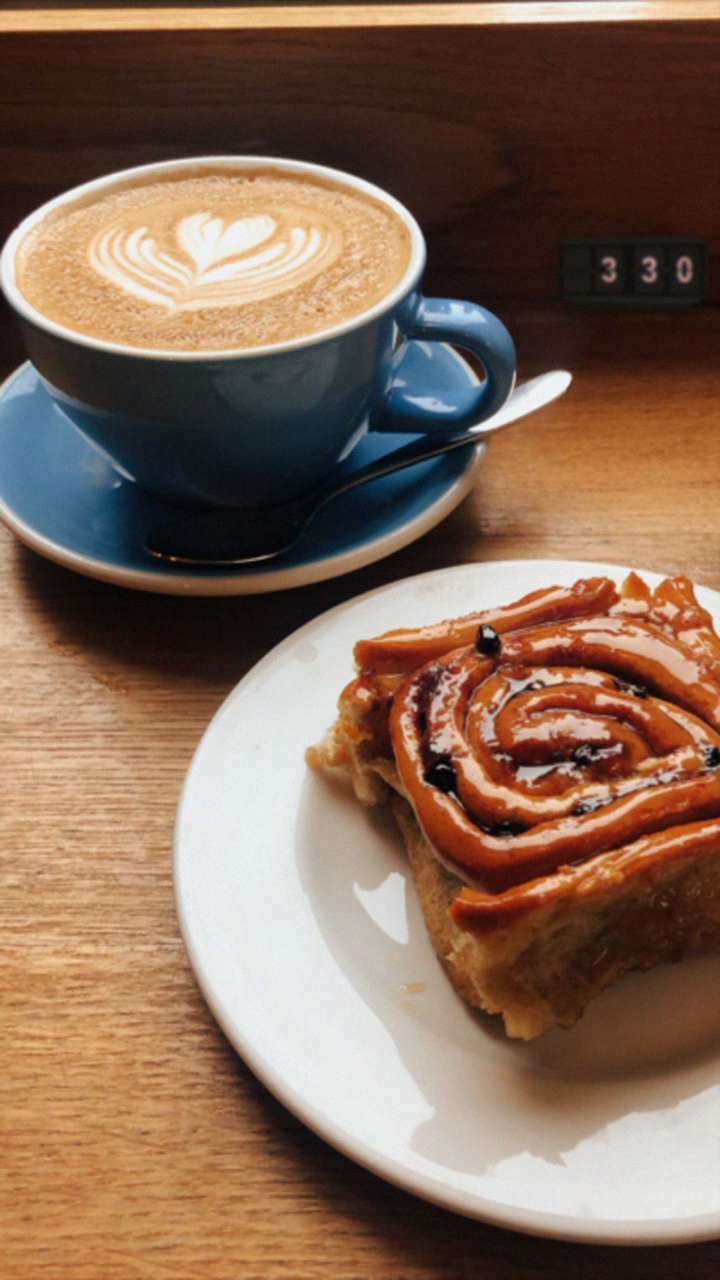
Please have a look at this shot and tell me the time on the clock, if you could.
3:30
